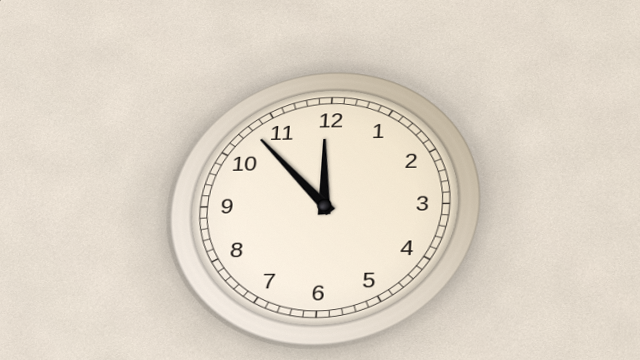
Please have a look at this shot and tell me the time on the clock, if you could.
11:53
